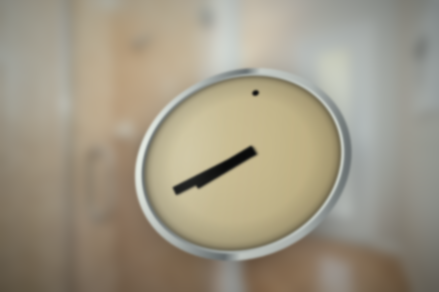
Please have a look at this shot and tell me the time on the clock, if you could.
7:39
